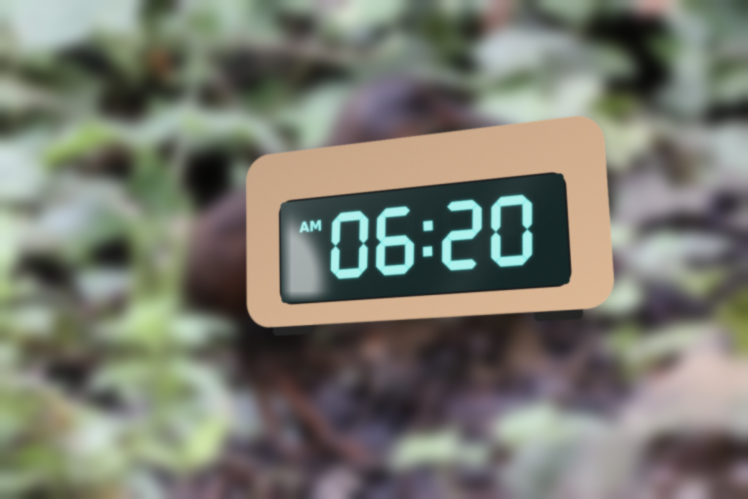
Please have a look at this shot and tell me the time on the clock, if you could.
6:20
